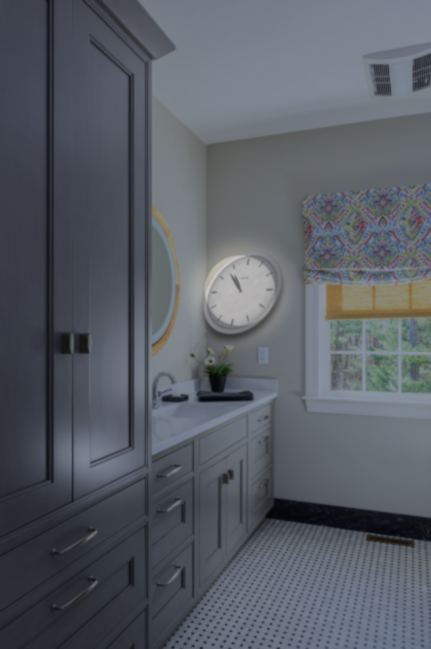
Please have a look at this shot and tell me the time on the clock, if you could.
10:53
